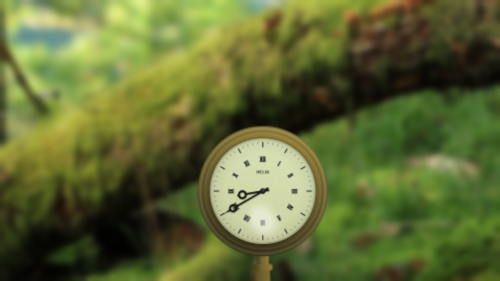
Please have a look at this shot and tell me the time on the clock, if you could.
8:40
